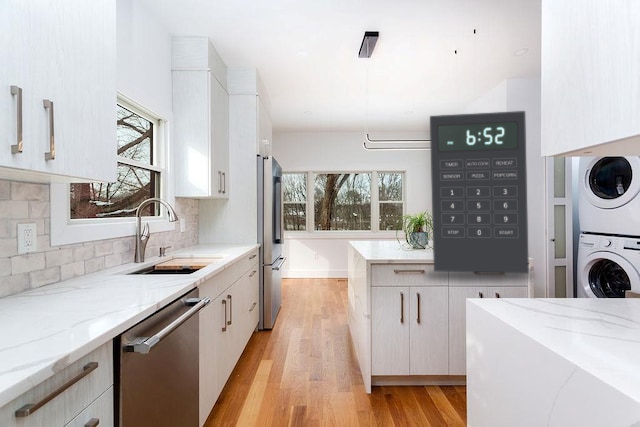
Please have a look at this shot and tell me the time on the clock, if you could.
6:52
